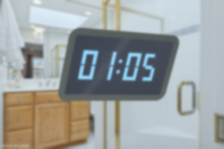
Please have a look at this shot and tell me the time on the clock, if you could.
1:05
